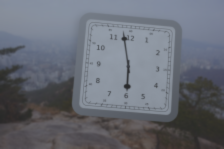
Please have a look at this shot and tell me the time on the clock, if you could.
5:58
